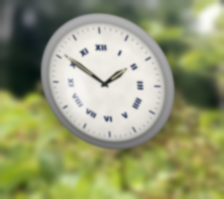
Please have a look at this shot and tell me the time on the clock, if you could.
1:51
